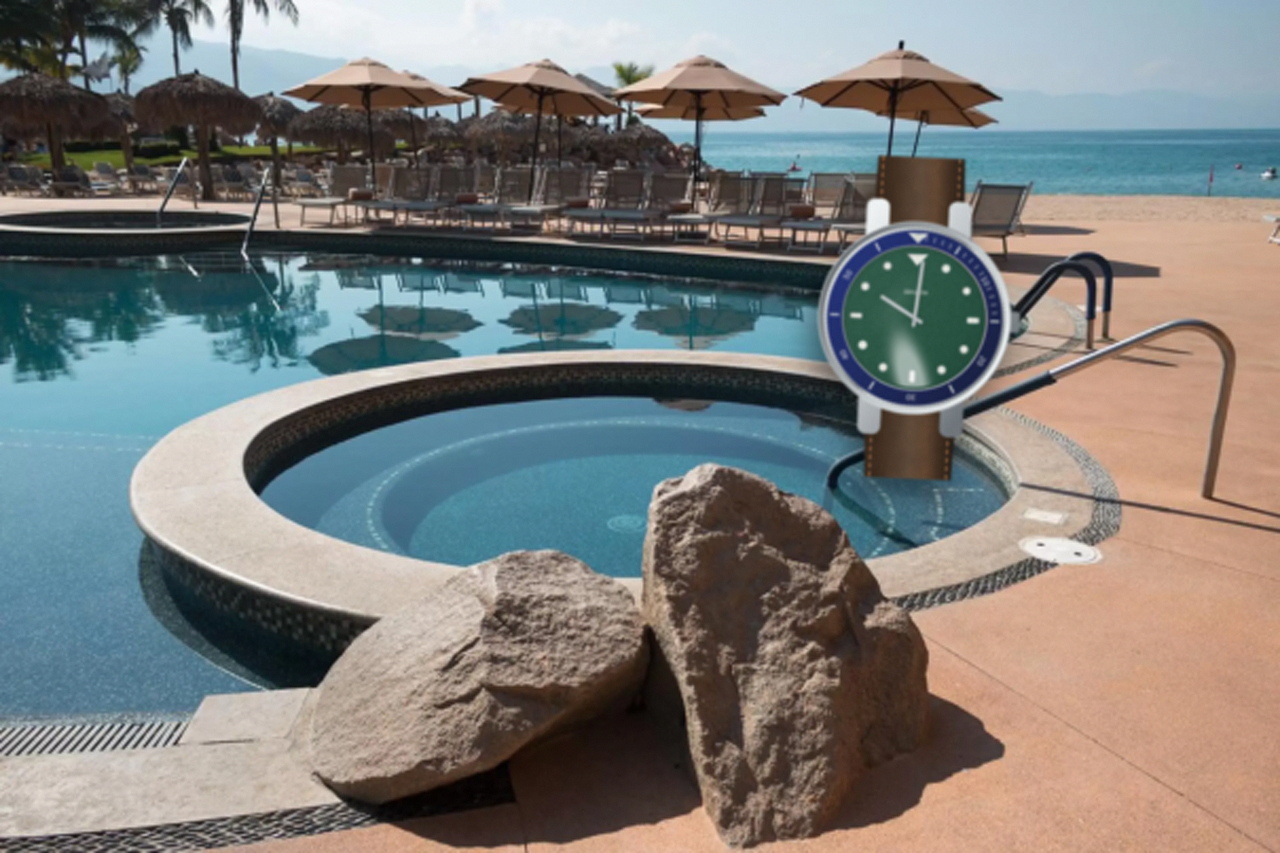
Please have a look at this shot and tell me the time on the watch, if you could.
10:01
